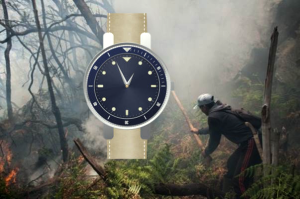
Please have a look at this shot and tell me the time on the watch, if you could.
12:56
